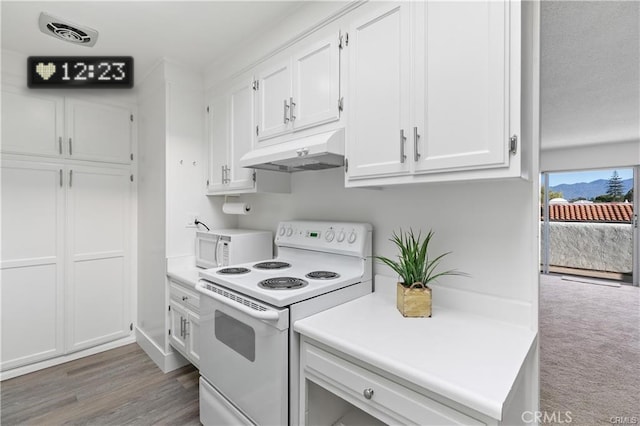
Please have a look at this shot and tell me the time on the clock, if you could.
12:23
